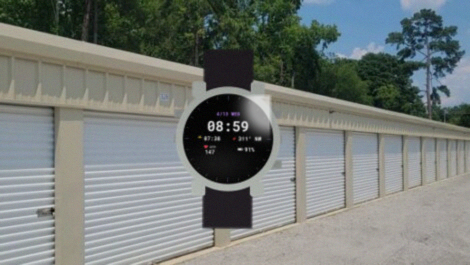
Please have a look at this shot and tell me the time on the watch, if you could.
8:59
